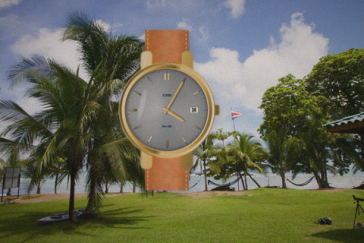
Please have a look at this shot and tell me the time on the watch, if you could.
4:05
